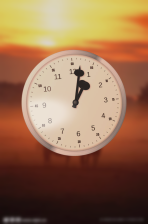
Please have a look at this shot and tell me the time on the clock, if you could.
1:02
